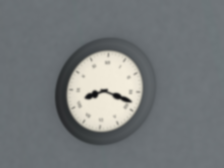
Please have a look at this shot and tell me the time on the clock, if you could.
8:18
